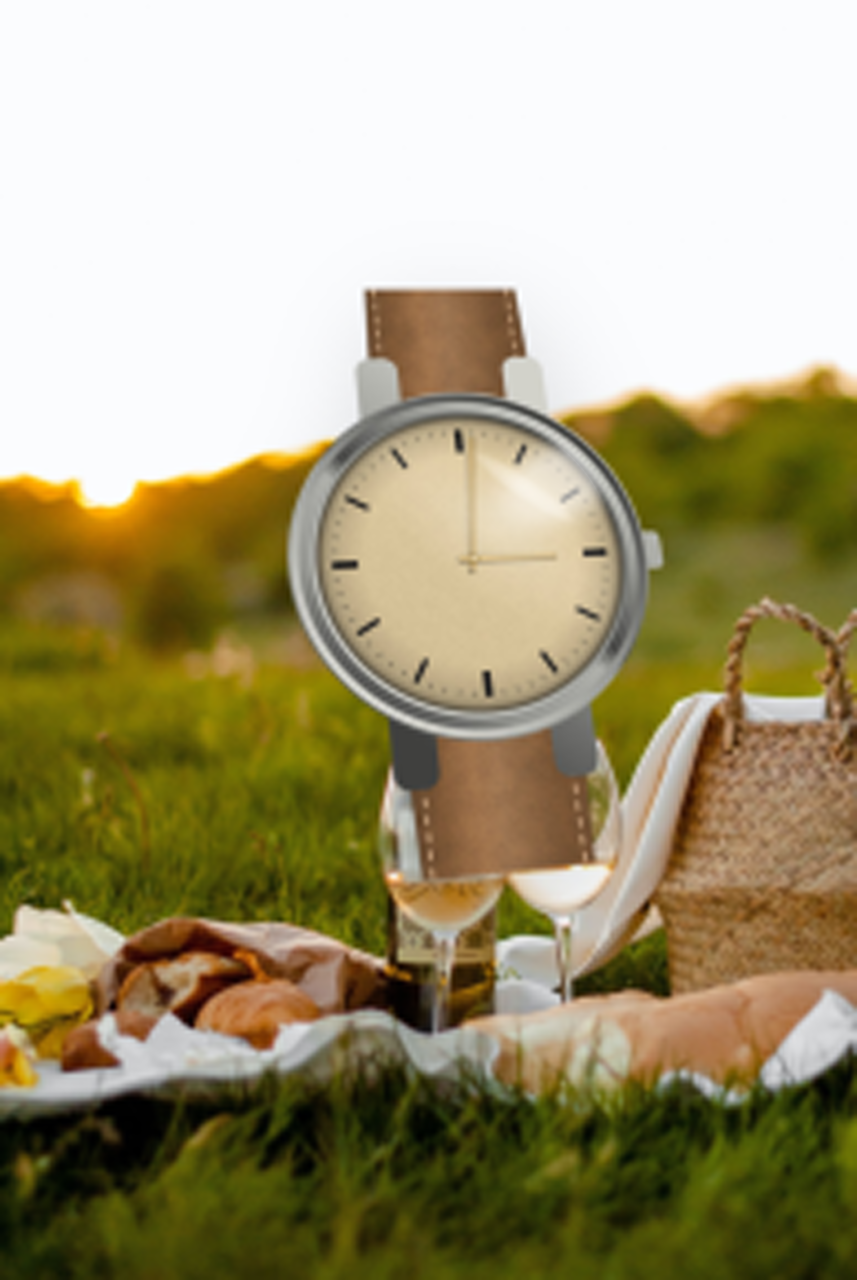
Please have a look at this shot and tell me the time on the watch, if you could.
3:01
